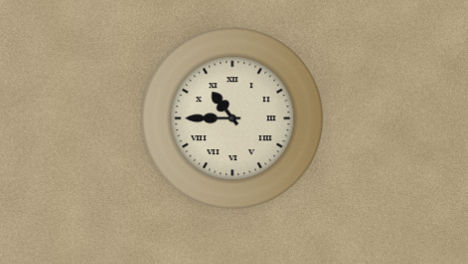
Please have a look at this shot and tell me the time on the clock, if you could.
10:45
